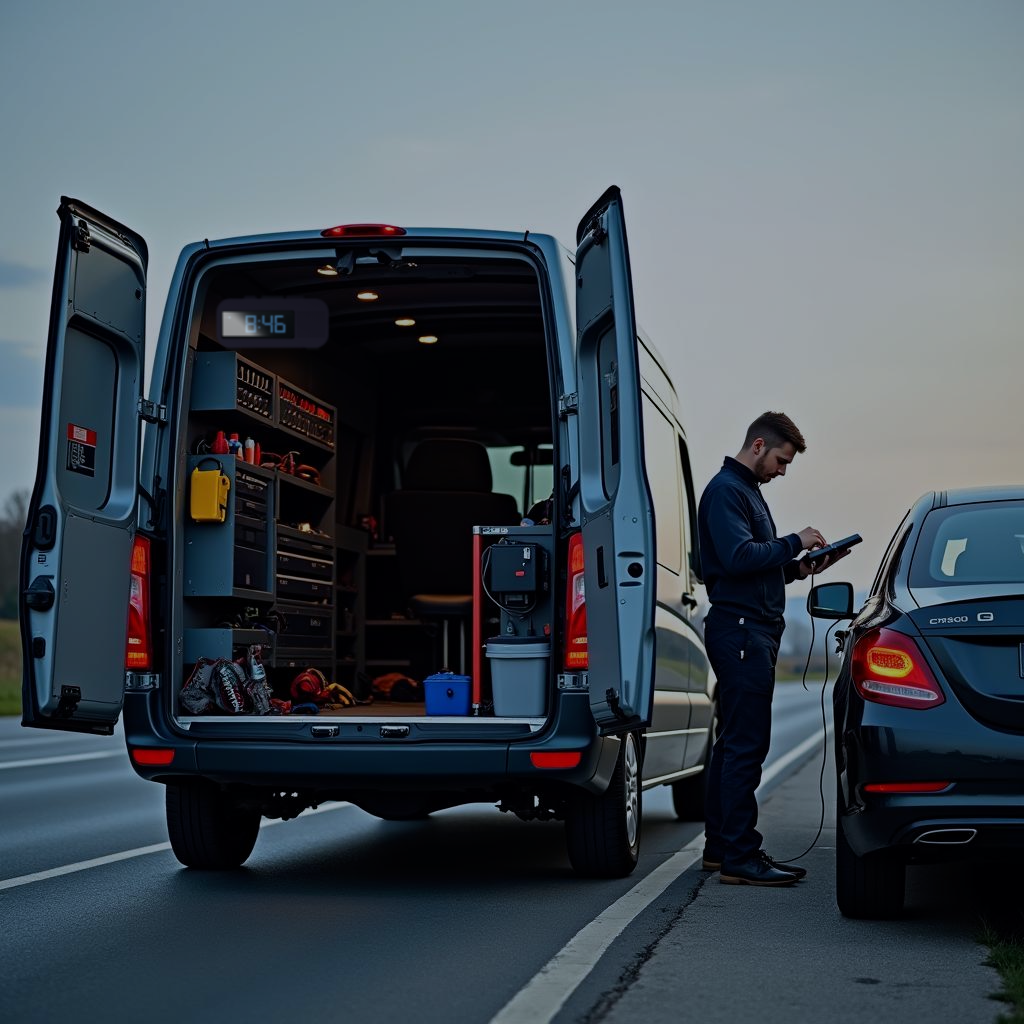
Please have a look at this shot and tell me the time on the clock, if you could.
8:46
